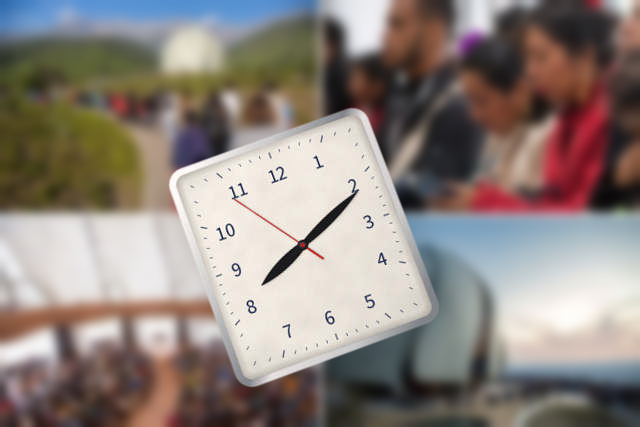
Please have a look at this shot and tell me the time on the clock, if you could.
8:10:54
